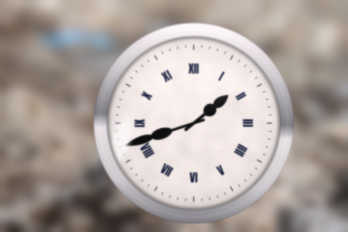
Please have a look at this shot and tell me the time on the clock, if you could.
1:42
